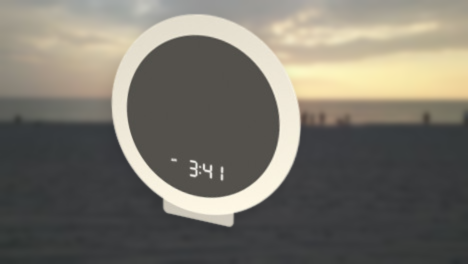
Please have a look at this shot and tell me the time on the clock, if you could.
3:41
